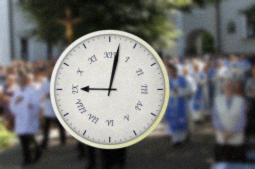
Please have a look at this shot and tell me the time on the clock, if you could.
9:02
